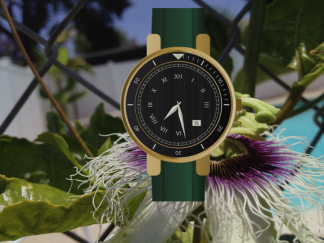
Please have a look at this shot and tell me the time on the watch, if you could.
7:28
